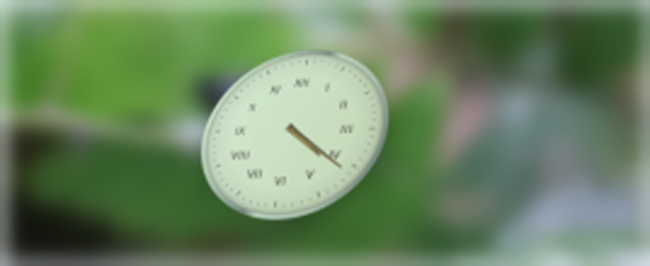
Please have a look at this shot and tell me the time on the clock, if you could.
4:21
